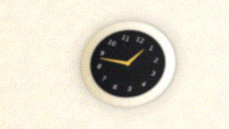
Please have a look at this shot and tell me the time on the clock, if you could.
12:43
